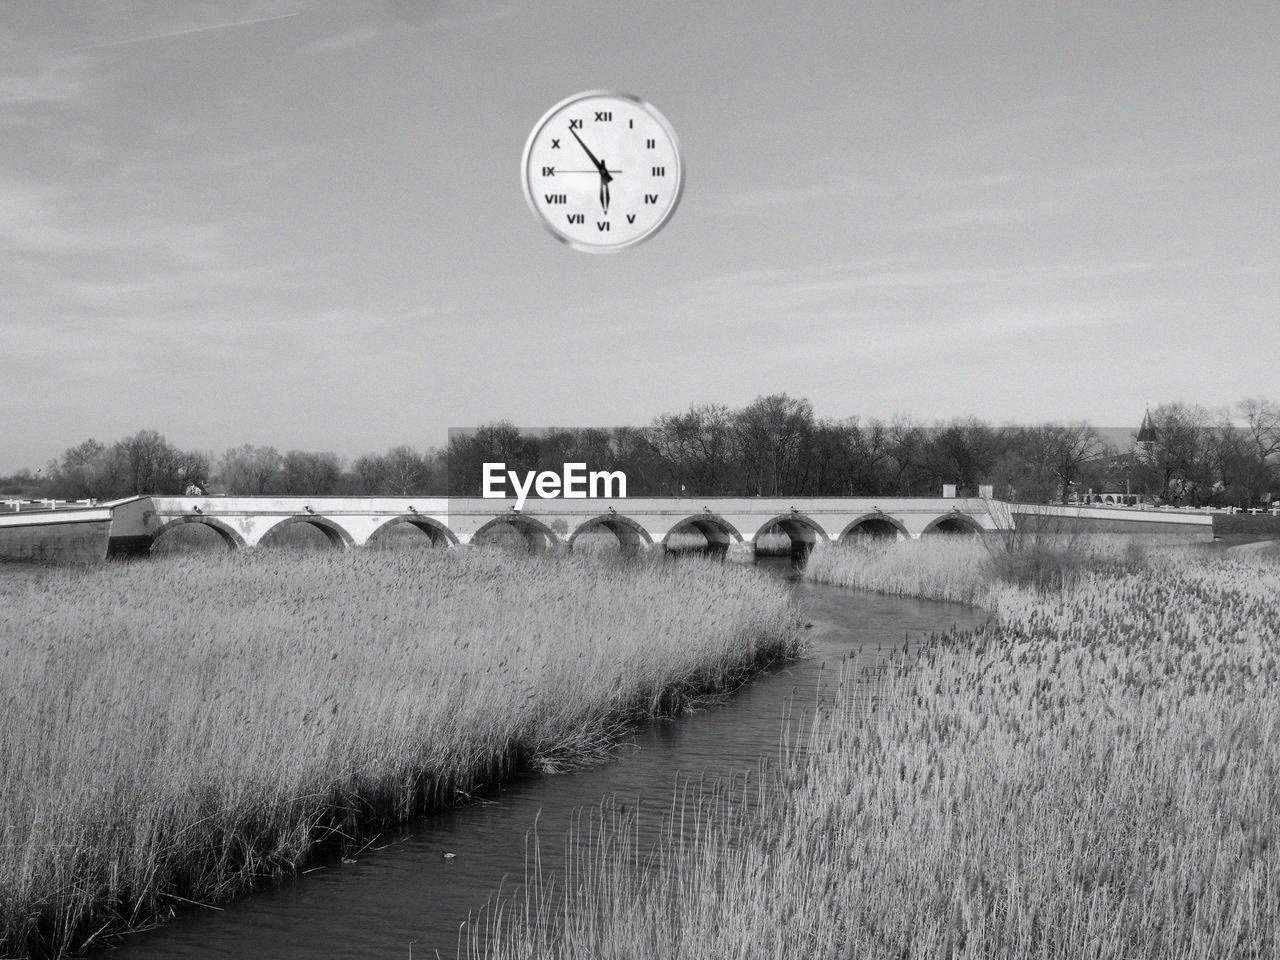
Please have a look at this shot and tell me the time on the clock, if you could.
5:53:45
